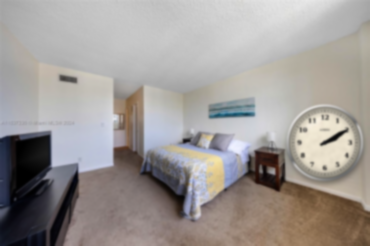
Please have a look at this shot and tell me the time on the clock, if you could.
2:10
